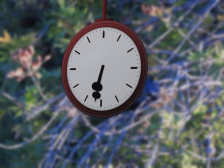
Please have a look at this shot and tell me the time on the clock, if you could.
6:32
